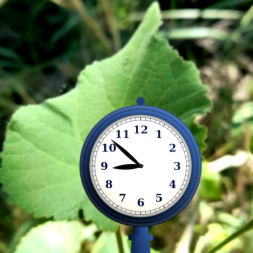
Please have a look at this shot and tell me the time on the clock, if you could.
8:52
